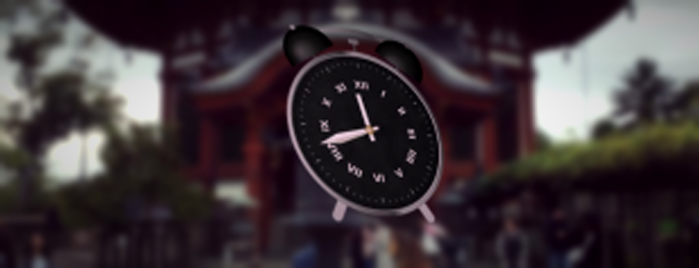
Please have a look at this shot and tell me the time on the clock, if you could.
11:42
